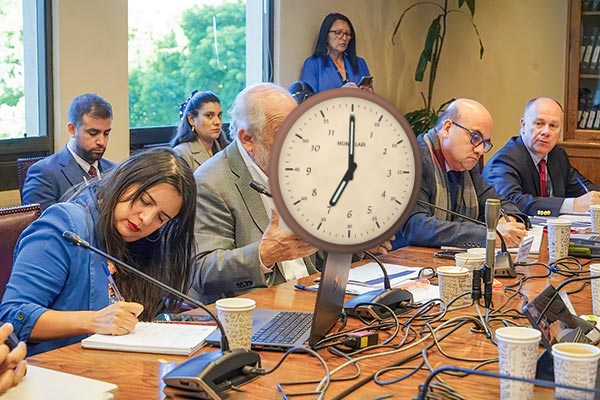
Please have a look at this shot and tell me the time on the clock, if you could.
7:00
